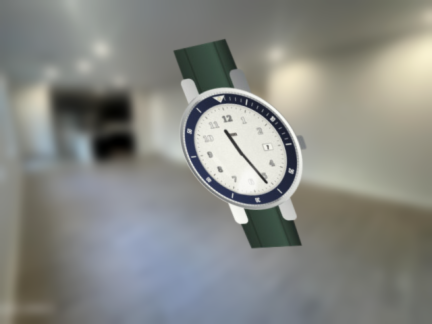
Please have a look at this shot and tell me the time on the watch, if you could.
11:26
